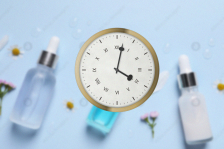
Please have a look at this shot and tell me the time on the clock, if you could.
4:02
